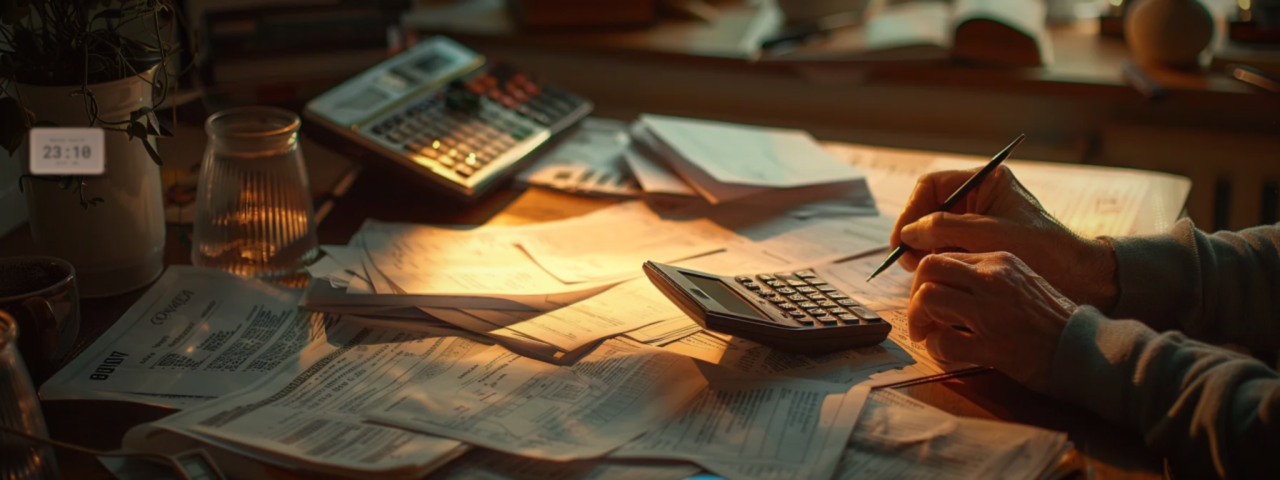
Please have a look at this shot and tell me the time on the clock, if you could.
23:10
